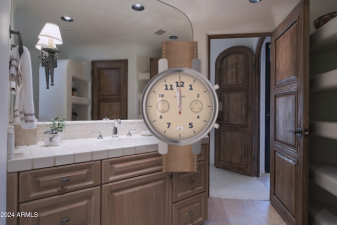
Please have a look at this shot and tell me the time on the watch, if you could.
11:58
